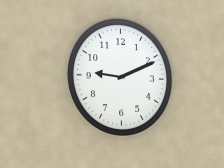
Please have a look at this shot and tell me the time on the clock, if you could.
9:11
